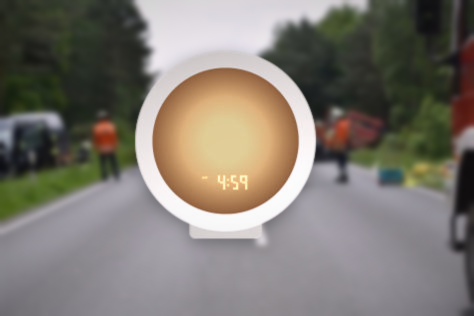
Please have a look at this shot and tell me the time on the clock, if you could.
4:59
